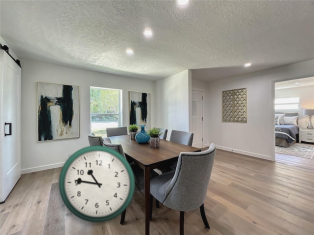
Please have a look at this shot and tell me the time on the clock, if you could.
10:46
